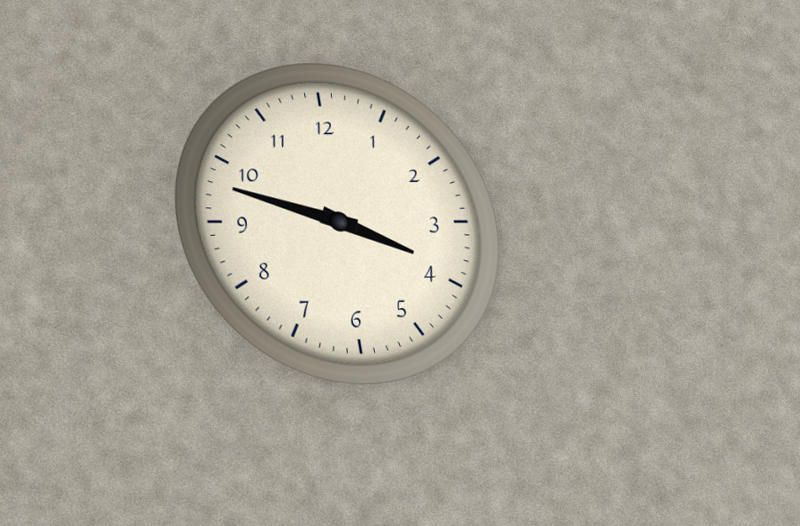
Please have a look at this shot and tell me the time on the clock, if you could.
3:48
